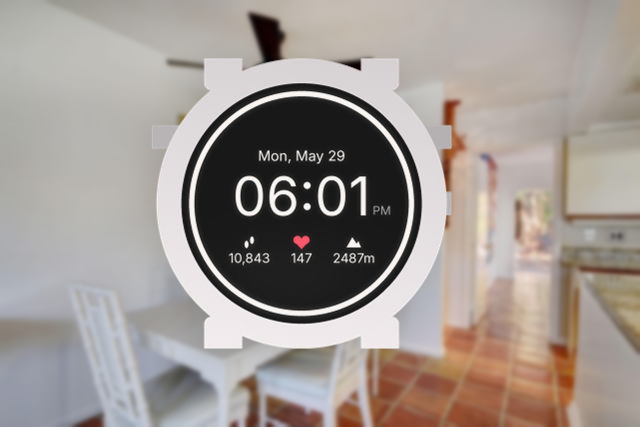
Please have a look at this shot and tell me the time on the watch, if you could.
6:01
